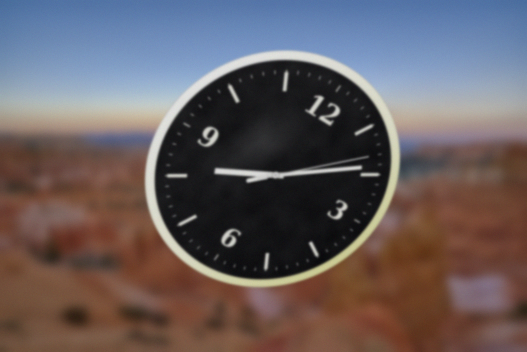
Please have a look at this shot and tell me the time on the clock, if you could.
8:09:08
